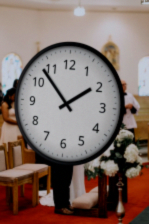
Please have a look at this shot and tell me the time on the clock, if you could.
1:53
